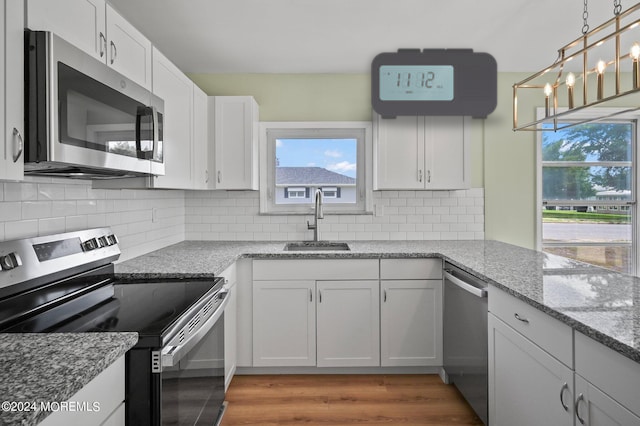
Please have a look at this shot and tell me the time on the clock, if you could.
11:12
